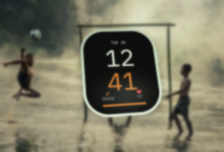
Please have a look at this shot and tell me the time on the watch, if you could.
12:41
